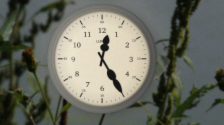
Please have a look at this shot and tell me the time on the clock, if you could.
12:25
